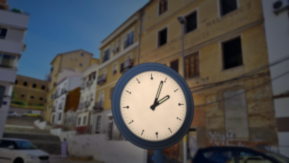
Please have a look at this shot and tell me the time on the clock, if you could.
2:04
